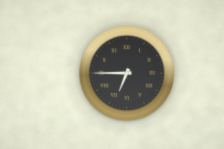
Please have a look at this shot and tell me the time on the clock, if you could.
6:45
